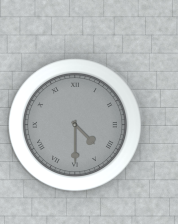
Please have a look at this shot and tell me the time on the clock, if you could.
4:30
